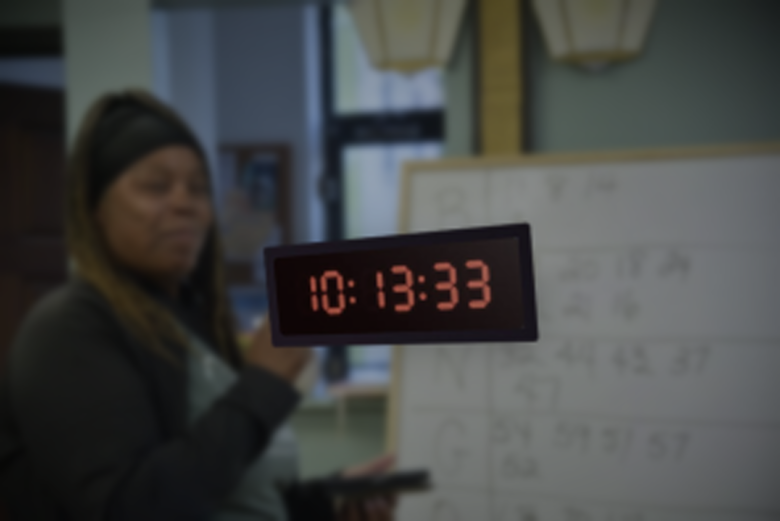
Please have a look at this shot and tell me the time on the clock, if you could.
10:13:33
